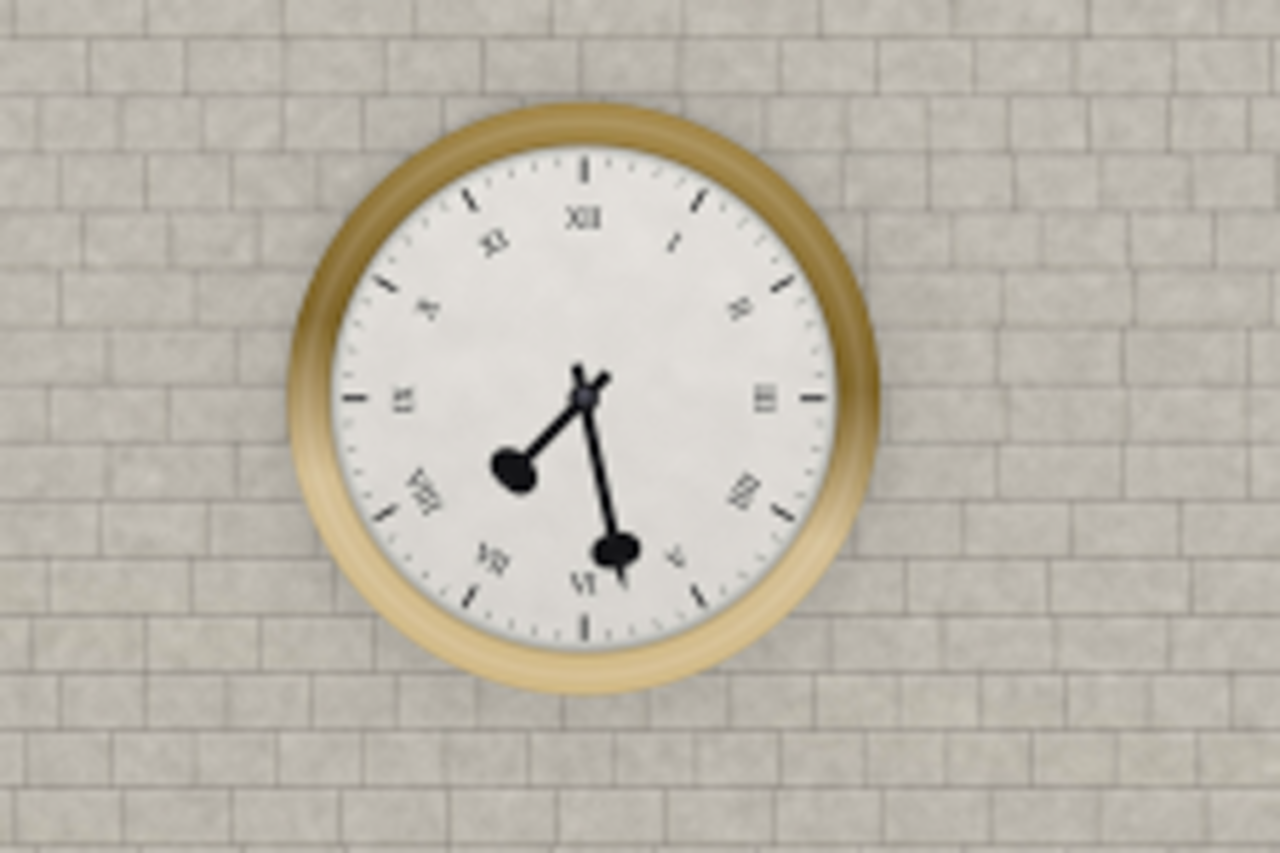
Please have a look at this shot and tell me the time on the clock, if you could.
7:28
